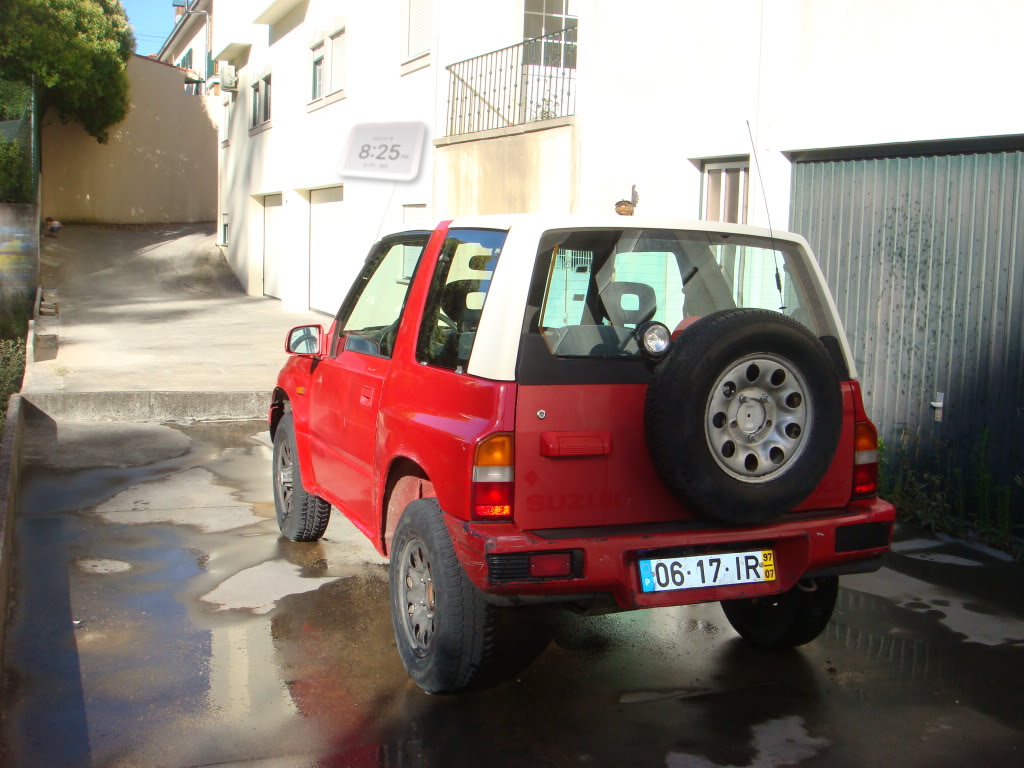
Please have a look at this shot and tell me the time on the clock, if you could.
8:25
